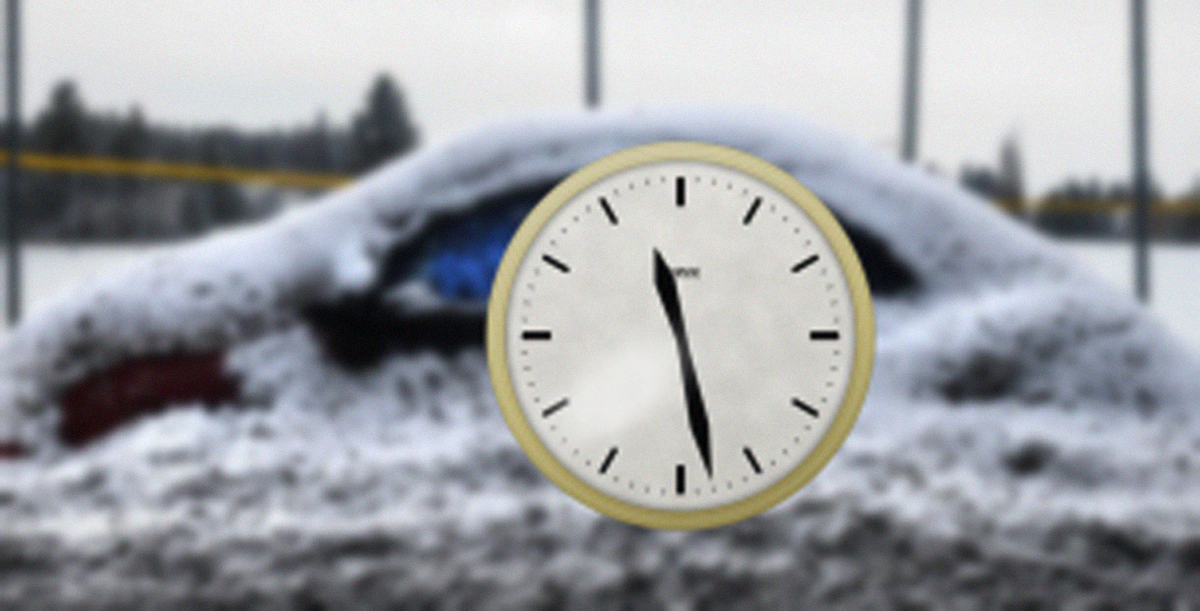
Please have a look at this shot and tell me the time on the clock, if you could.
11:28
